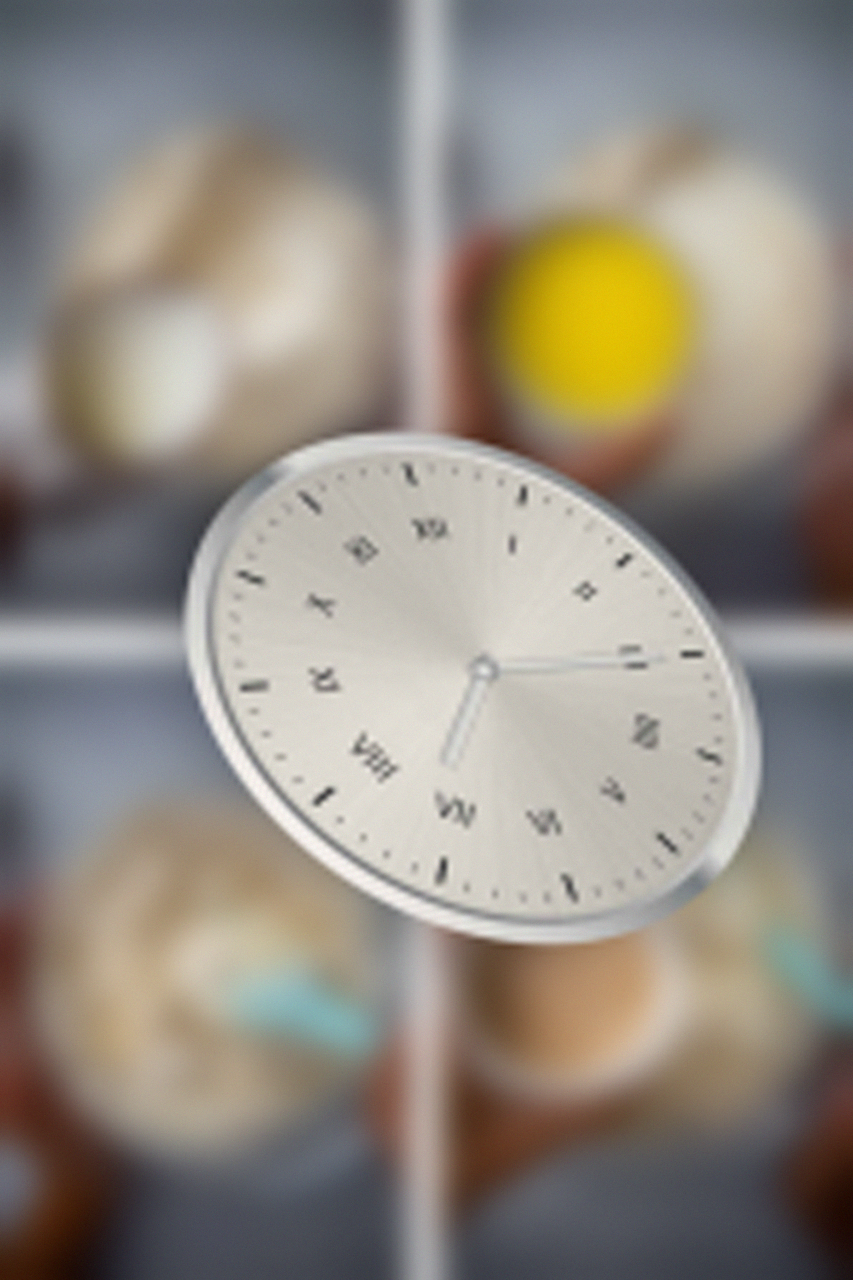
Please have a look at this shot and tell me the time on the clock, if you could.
7:15
